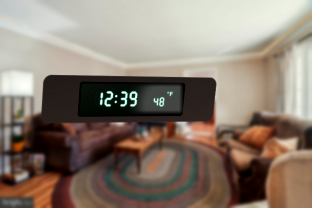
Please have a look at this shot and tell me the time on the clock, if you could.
12:39
